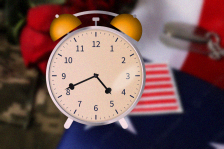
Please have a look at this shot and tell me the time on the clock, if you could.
4:41
